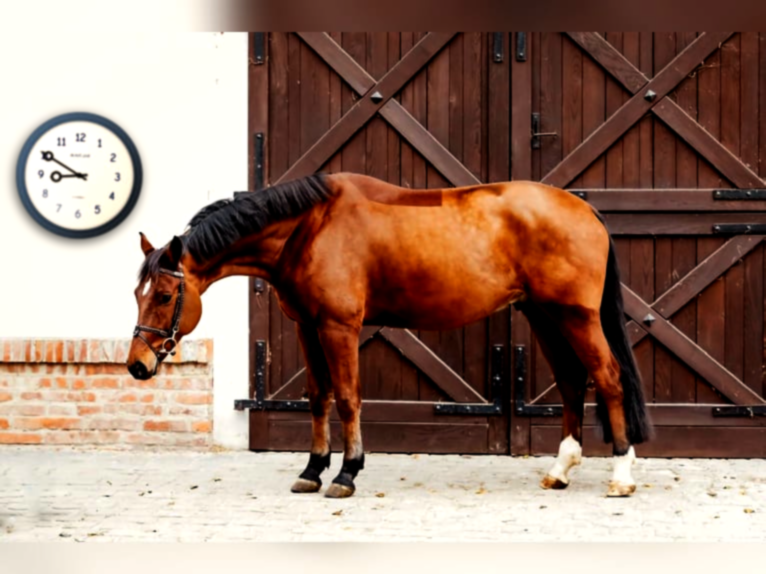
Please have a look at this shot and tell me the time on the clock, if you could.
8:50
